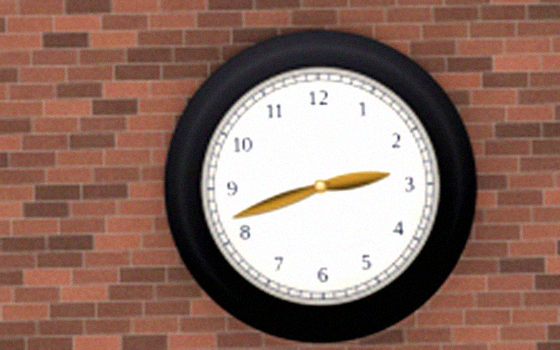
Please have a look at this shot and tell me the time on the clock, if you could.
2:42
